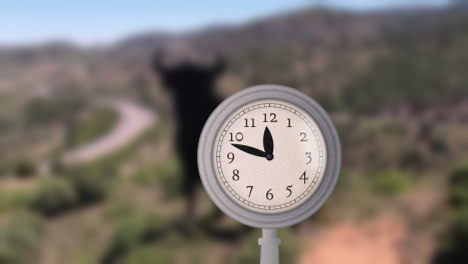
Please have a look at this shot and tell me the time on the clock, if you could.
11:48
